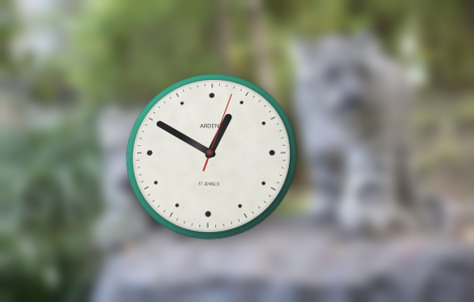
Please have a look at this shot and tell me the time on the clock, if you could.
12:50:03
